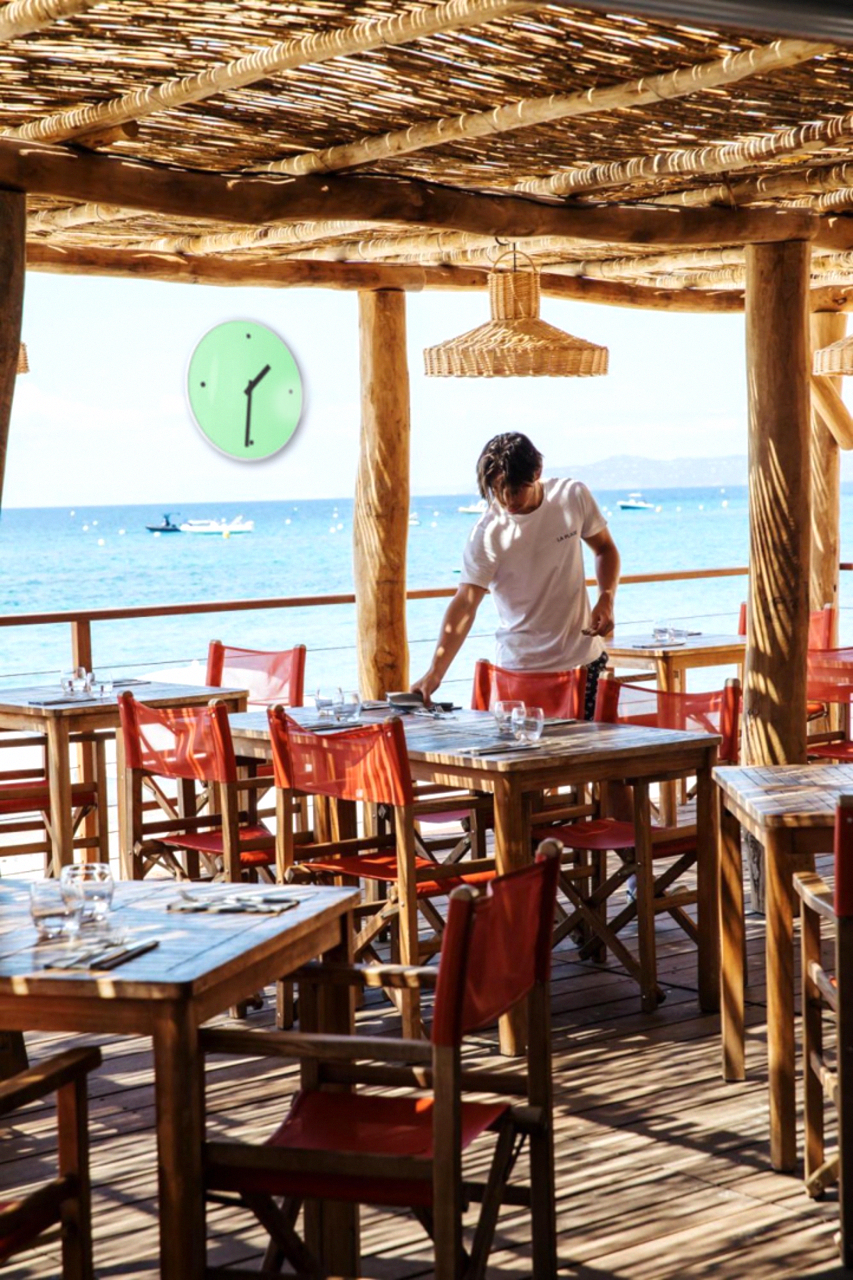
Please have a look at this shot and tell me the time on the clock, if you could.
1:31
